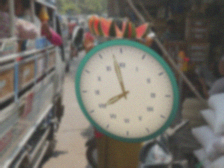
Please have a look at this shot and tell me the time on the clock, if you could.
7:58
